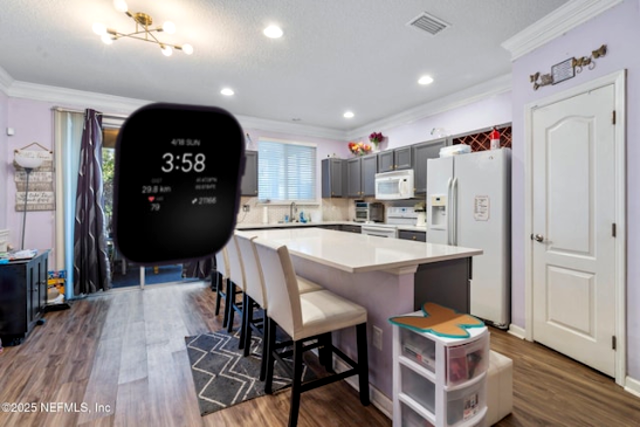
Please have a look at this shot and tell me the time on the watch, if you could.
3:58
